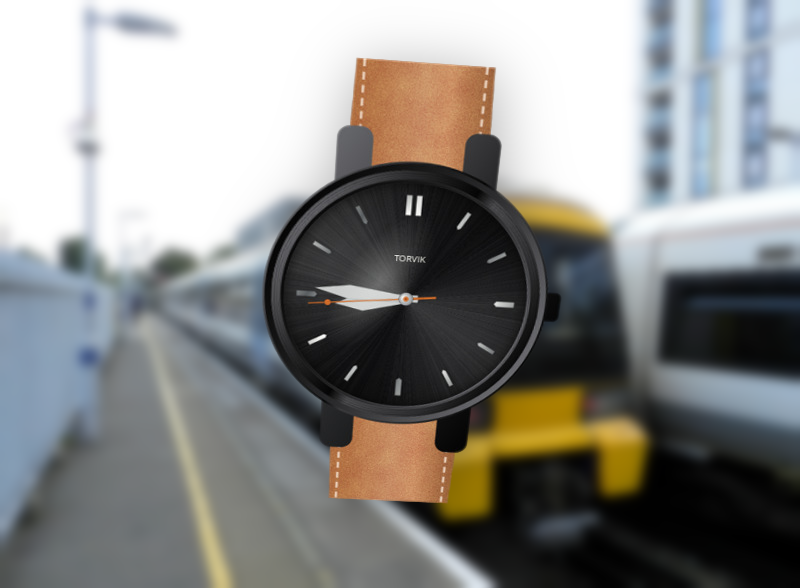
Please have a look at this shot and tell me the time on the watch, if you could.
8:45:44
